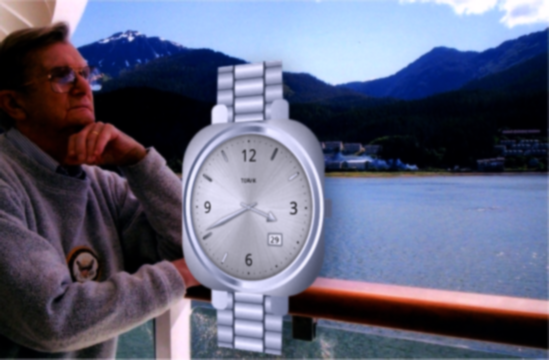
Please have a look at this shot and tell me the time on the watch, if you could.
3:41
